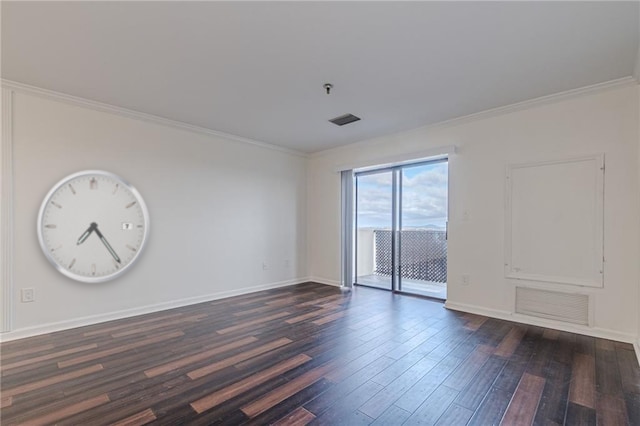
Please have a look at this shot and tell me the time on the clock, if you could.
7:24
